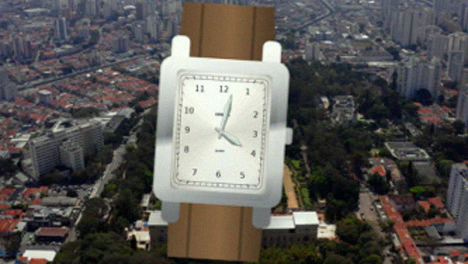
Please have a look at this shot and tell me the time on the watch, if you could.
4:02
